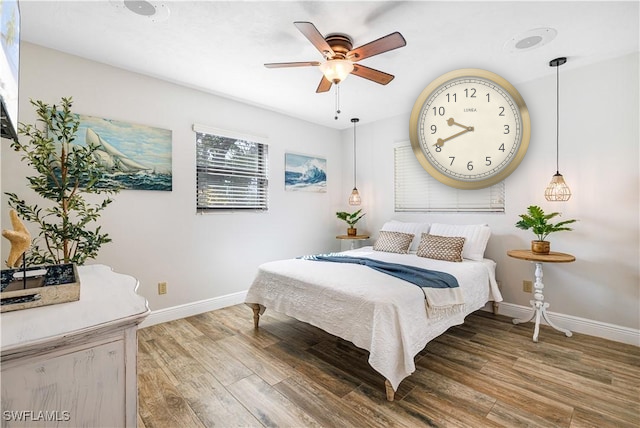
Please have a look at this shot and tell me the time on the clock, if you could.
9:41
